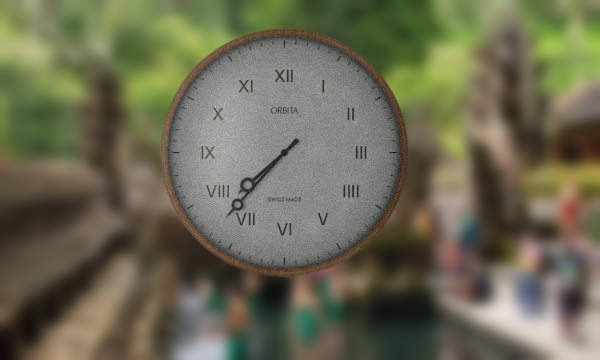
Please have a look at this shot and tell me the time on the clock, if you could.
7:37
